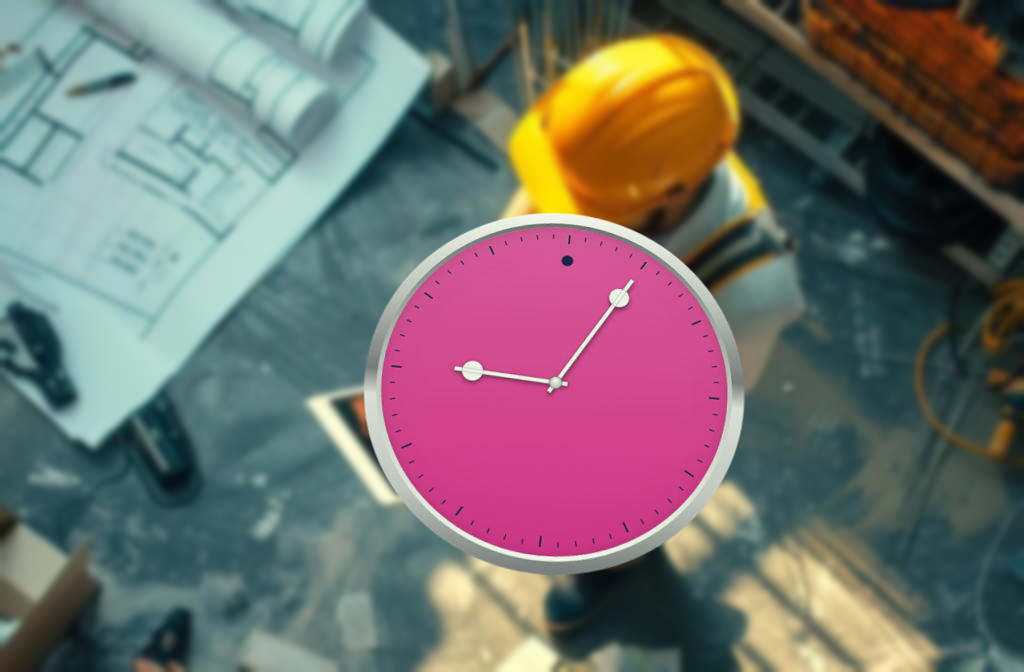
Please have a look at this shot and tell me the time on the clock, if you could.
9:05
